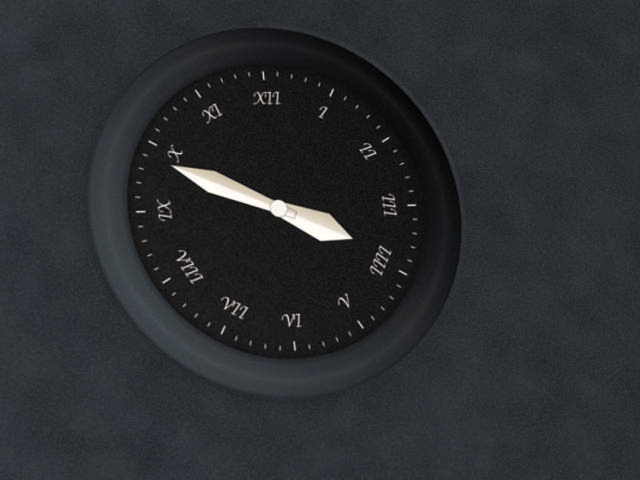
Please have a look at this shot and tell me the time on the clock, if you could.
3:49
